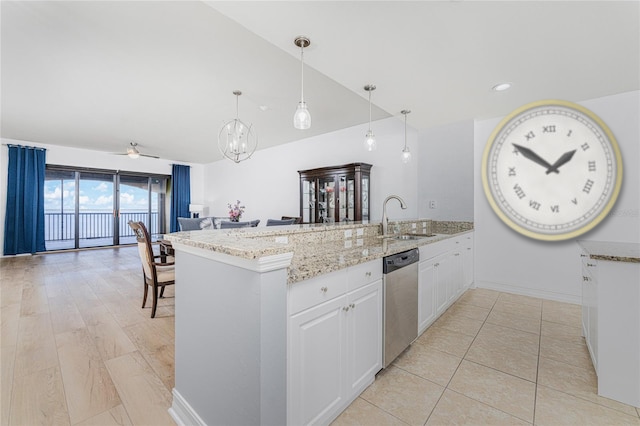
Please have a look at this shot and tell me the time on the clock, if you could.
1:51
